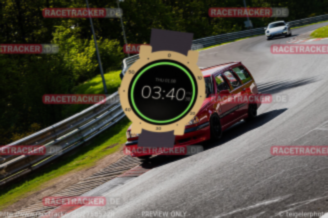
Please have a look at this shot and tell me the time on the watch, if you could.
3:40
